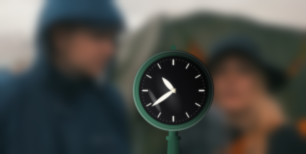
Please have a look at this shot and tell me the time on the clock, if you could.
10:39
